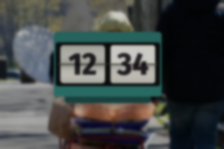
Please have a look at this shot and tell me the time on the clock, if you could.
12:34
